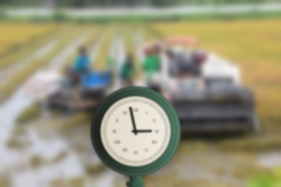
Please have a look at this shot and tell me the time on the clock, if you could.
2:58
